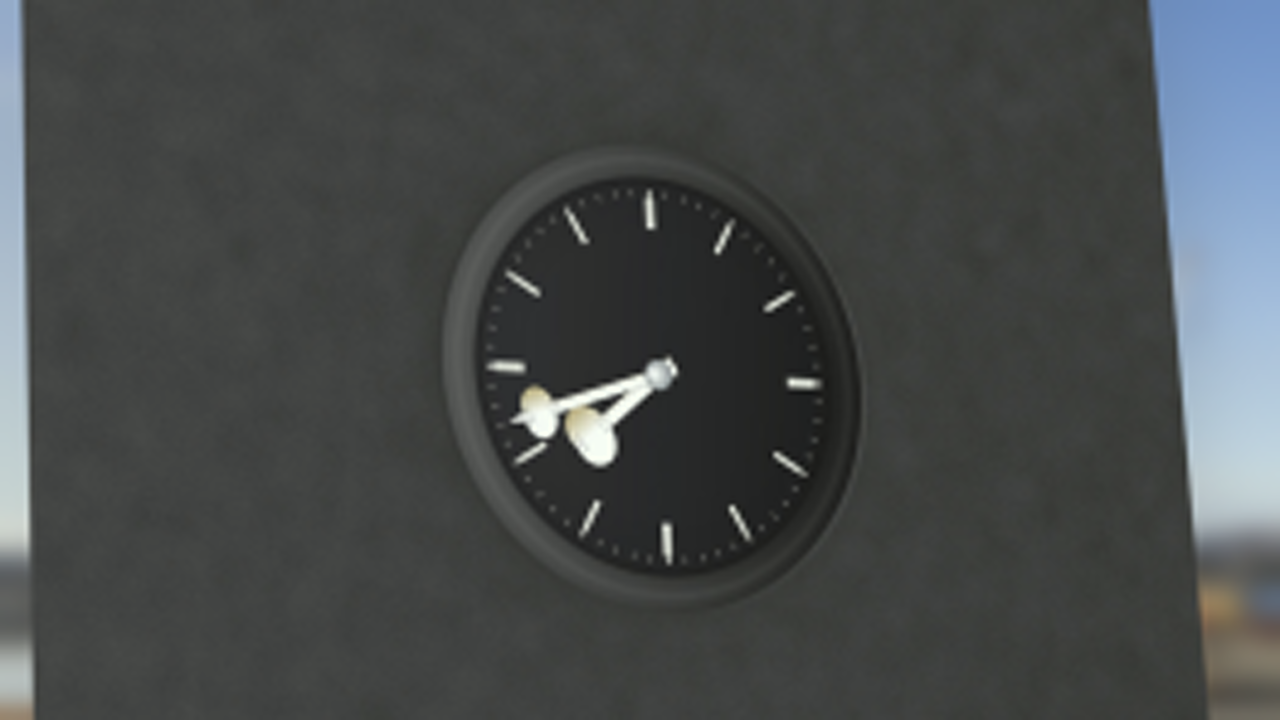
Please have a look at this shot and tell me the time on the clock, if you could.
7:42
